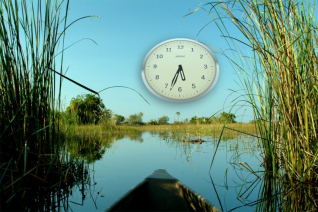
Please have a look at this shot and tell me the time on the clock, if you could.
5:33
